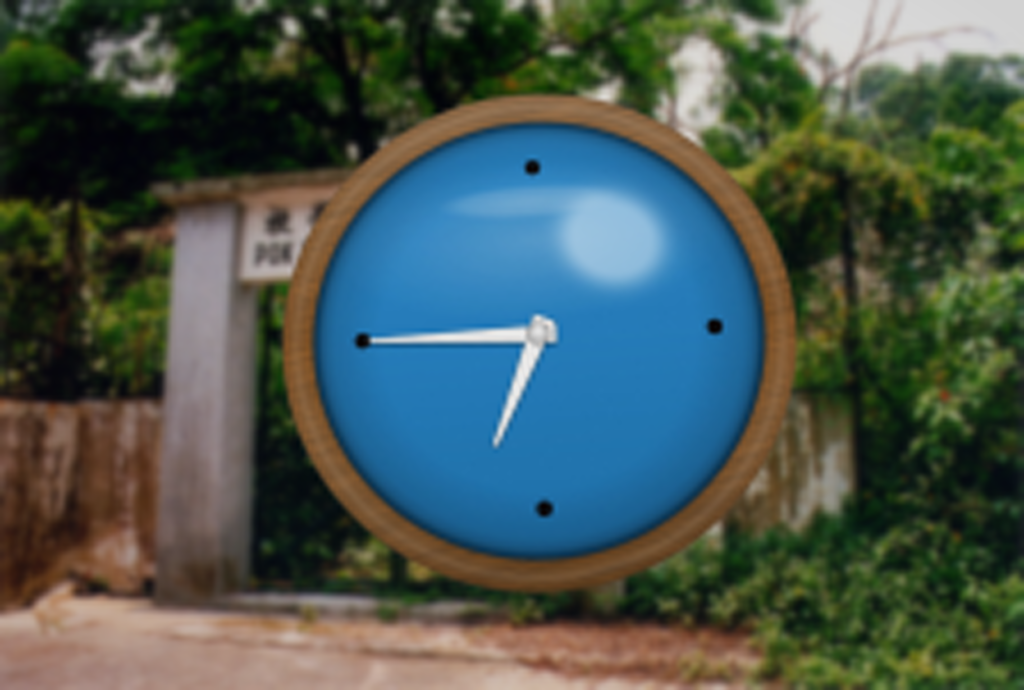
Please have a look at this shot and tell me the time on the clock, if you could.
6:45
